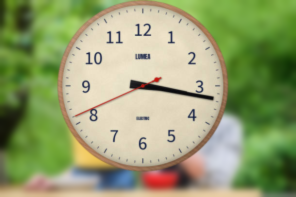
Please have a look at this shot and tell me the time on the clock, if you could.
3:16:41
